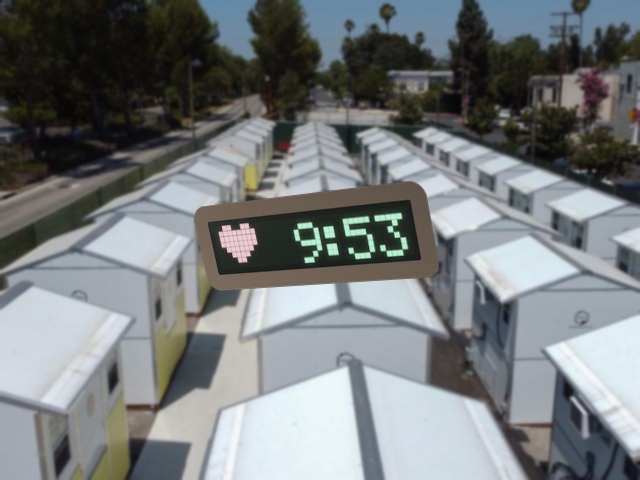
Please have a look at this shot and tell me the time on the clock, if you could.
9:53
